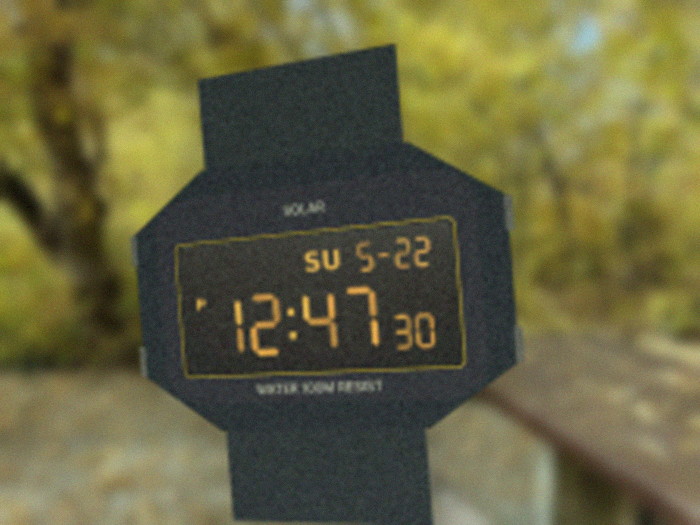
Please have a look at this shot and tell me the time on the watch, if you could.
12:47:30
